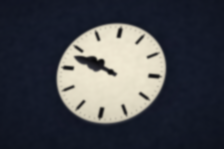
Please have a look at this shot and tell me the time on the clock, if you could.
9:48
